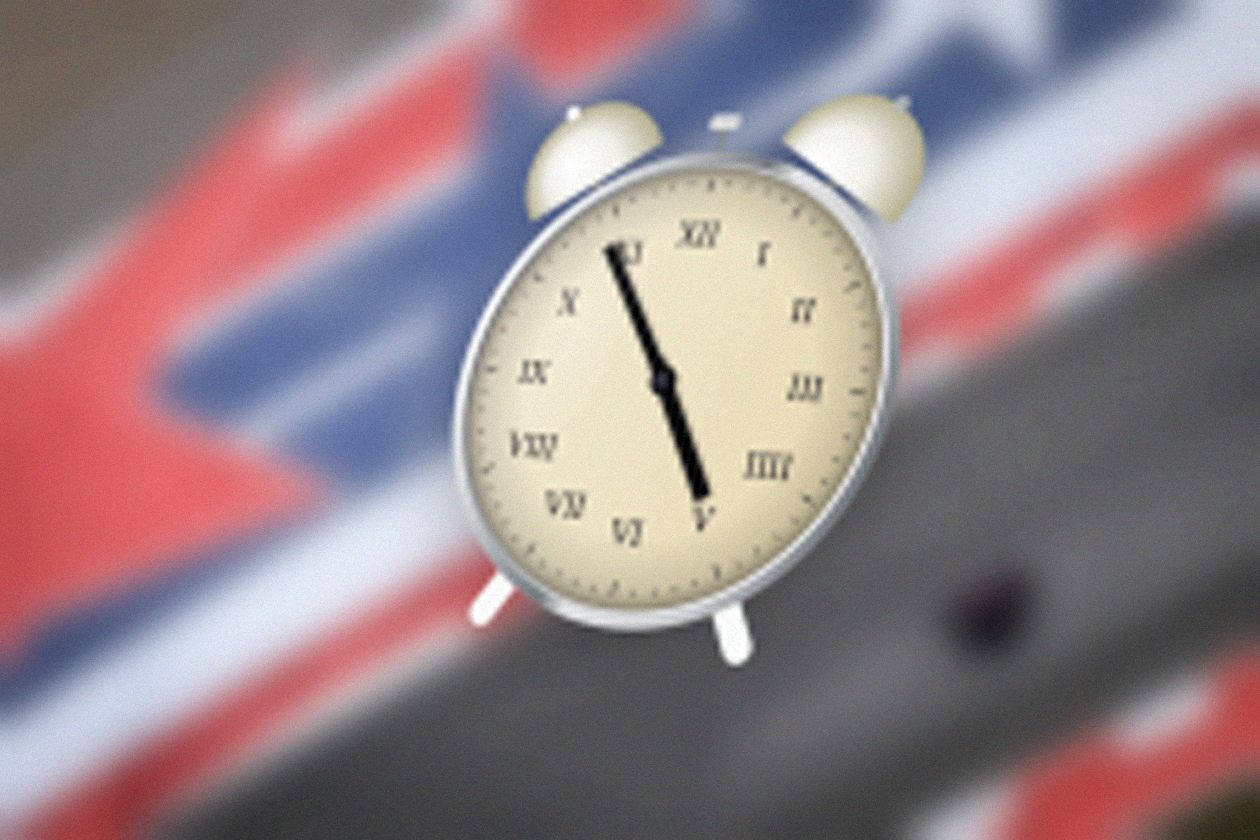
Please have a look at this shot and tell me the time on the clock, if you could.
4:54
